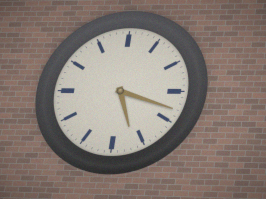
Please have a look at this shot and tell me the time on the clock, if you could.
5:18
